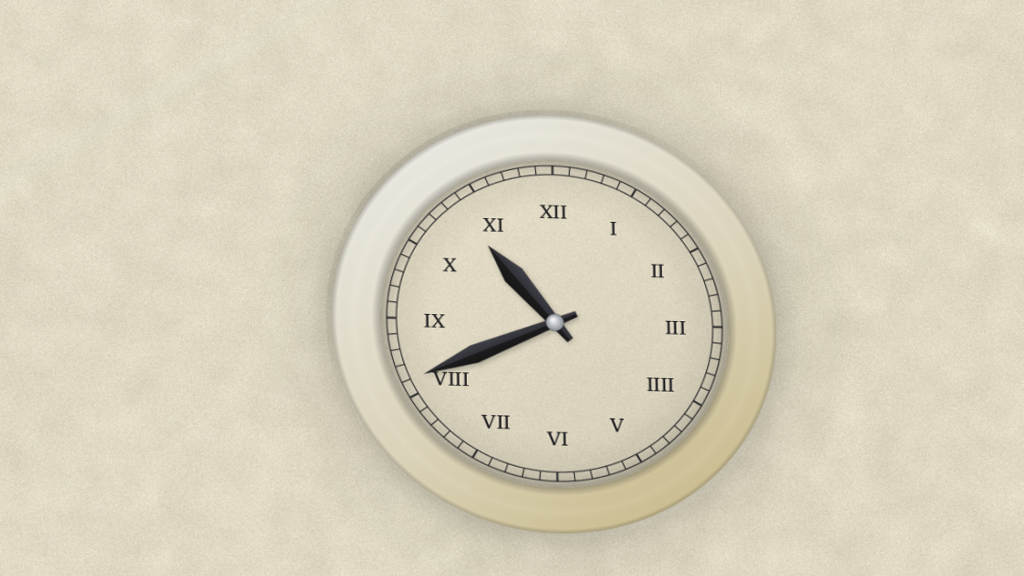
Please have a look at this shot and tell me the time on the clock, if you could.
10:41
